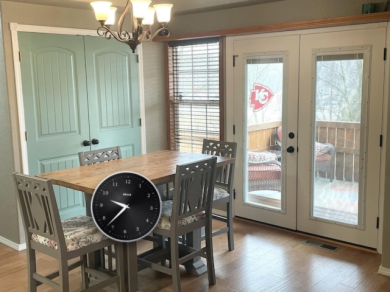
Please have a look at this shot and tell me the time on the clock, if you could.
9:37
